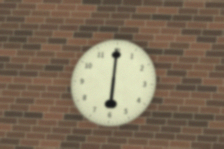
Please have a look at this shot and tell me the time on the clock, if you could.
6:00
